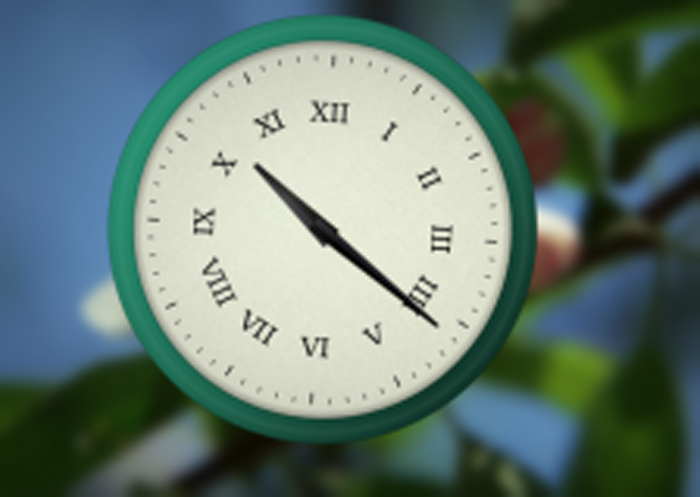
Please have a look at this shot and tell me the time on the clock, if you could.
10:21
